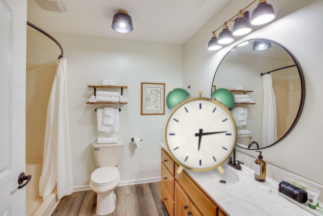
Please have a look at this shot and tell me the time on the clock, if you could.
6:14
